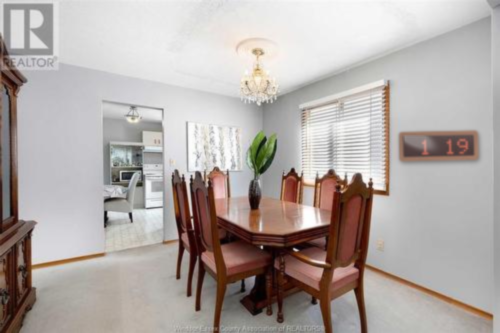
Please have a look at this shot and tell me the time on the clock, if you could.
1:19
